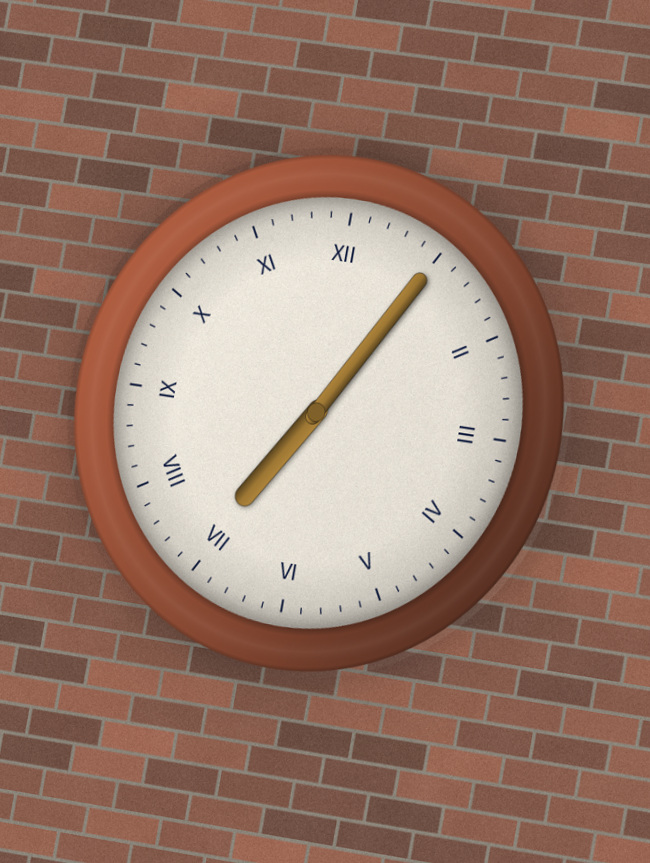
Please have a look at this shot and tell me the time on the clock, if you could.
7:05
